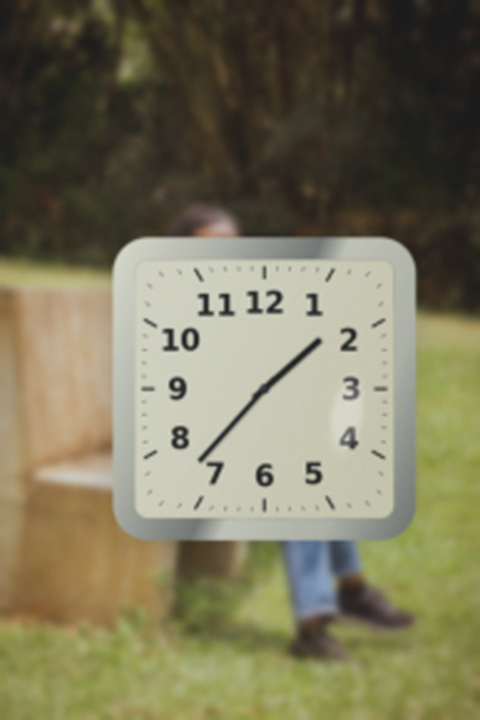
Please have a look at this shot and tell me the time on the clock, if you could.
1:37
